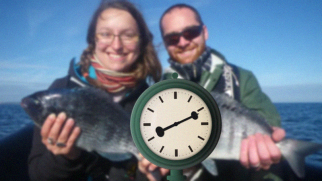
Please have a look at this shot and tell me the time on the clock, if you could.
8:11
